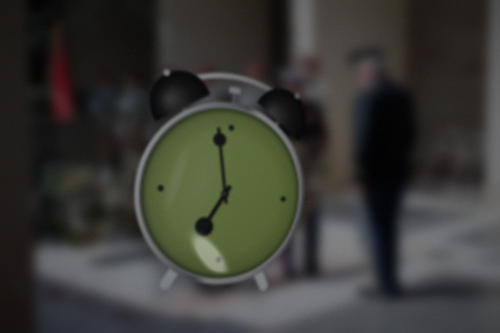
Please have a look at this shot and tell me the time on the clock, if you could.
6:58
